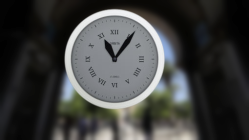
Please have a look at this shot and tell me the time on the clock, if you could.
11:06
